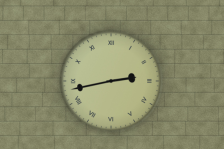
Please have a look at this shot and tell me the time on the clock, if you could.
2:43
